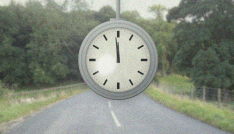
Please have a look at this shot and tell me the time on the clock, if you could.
11:59
